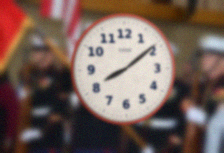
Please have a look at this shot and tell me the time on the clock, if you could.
8:09
